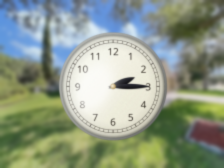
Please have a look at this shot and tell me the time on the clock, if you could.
2:15
